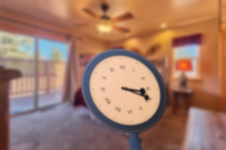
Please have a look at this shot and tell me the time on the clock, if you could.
3:19
